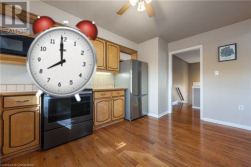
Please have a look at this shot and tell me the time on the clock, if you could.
7:59
